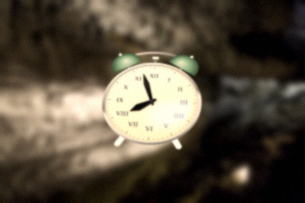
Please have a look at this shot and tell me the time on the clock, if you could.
7:57
